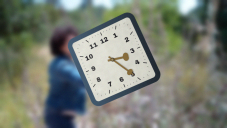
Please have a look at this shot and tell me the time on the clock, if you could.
3:25
